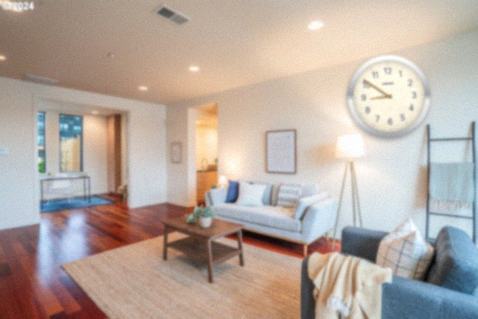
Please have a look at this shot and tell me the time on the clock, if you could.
8:51
